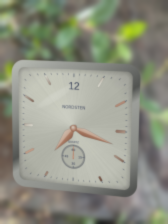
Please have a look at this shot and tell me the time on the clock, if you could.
7:18
